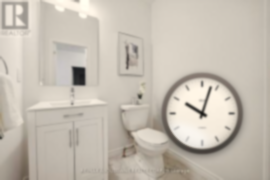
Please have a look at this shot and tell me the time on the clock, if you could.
10:03
